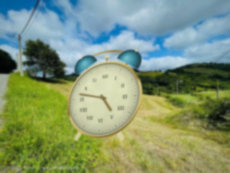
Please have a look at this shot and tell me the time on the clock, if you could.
4:47
